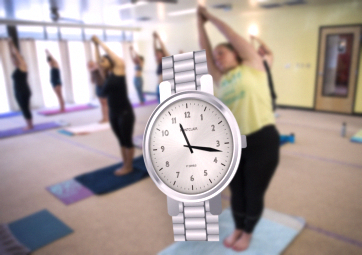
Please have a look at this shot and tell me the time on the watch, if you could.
11:17
